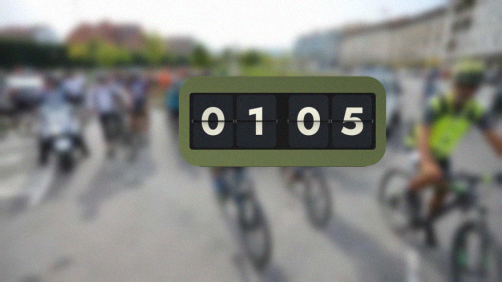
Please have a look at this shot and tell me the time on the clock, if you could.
1:05
